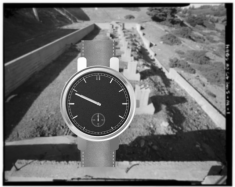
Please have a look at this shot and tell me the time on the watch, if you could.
9:49
